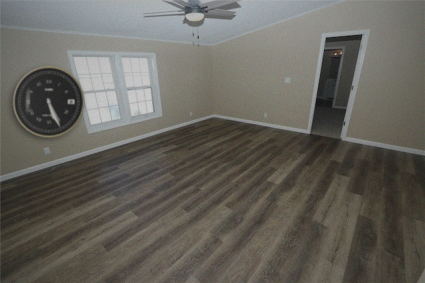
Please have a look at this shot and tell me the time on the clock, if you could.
5:26
